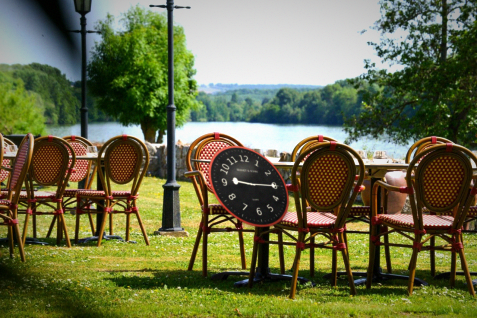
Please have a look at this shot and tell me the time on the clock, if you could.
9:15
